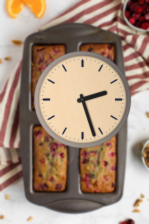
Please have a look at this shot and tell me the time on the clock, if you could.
2:27
